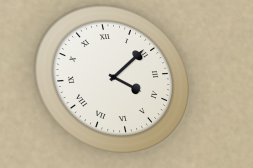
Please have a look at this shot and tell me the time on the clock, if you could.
4:09
